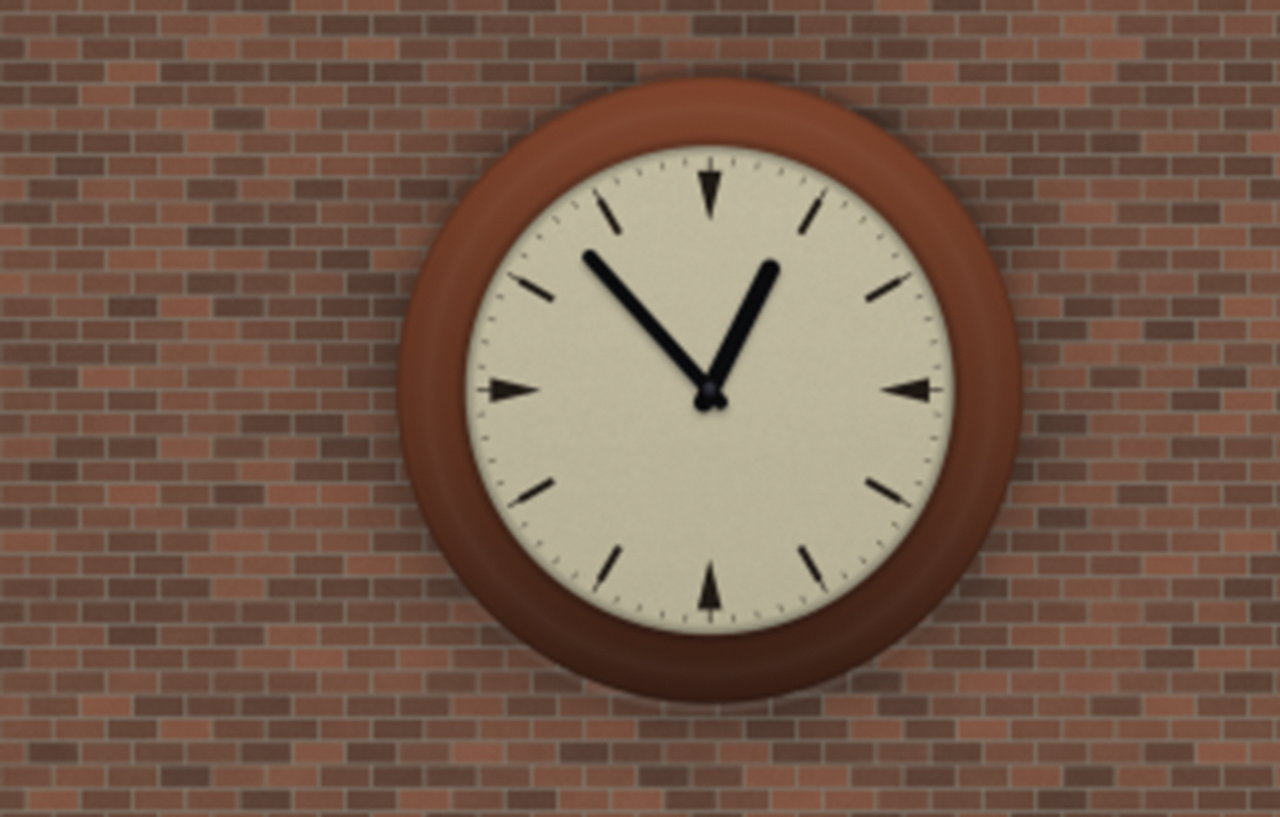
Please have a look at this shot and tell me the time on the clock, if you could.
12:53
